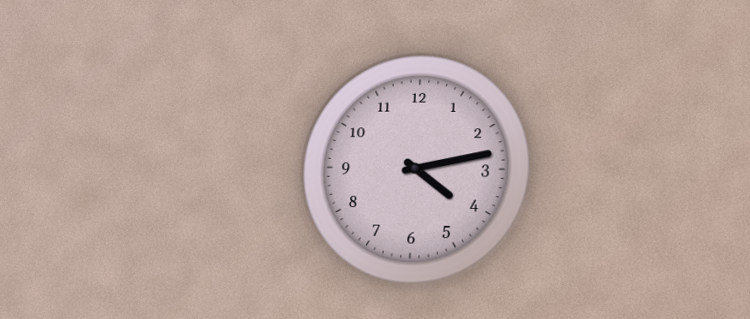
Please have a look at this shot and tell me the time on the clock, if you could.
4:13
